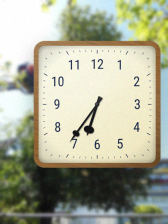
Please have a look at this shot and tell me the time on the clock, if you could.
6:36
